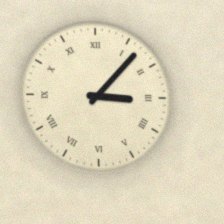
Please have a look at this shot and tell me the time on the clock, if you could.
3:07
